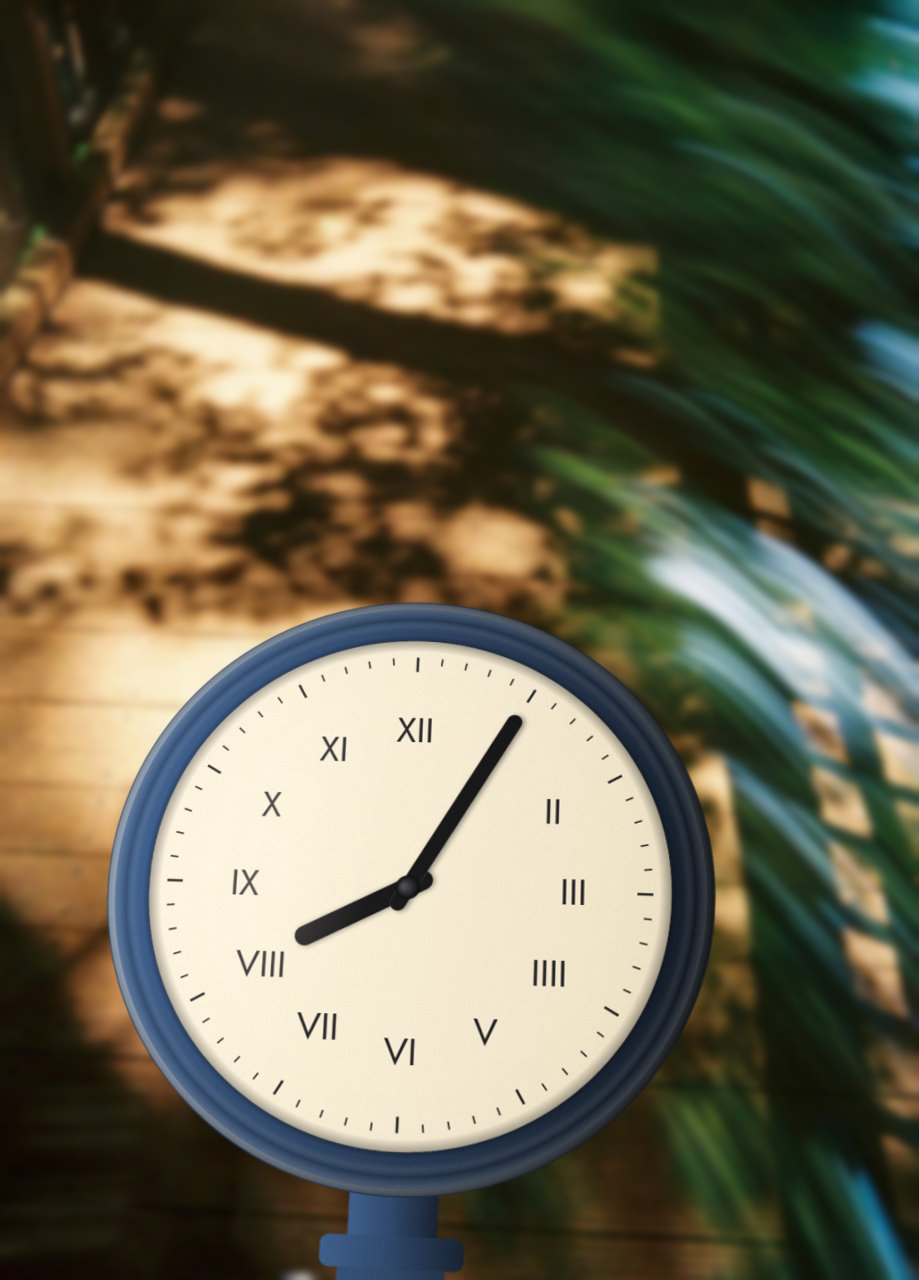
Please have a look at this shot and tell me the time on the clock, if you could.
8:05
